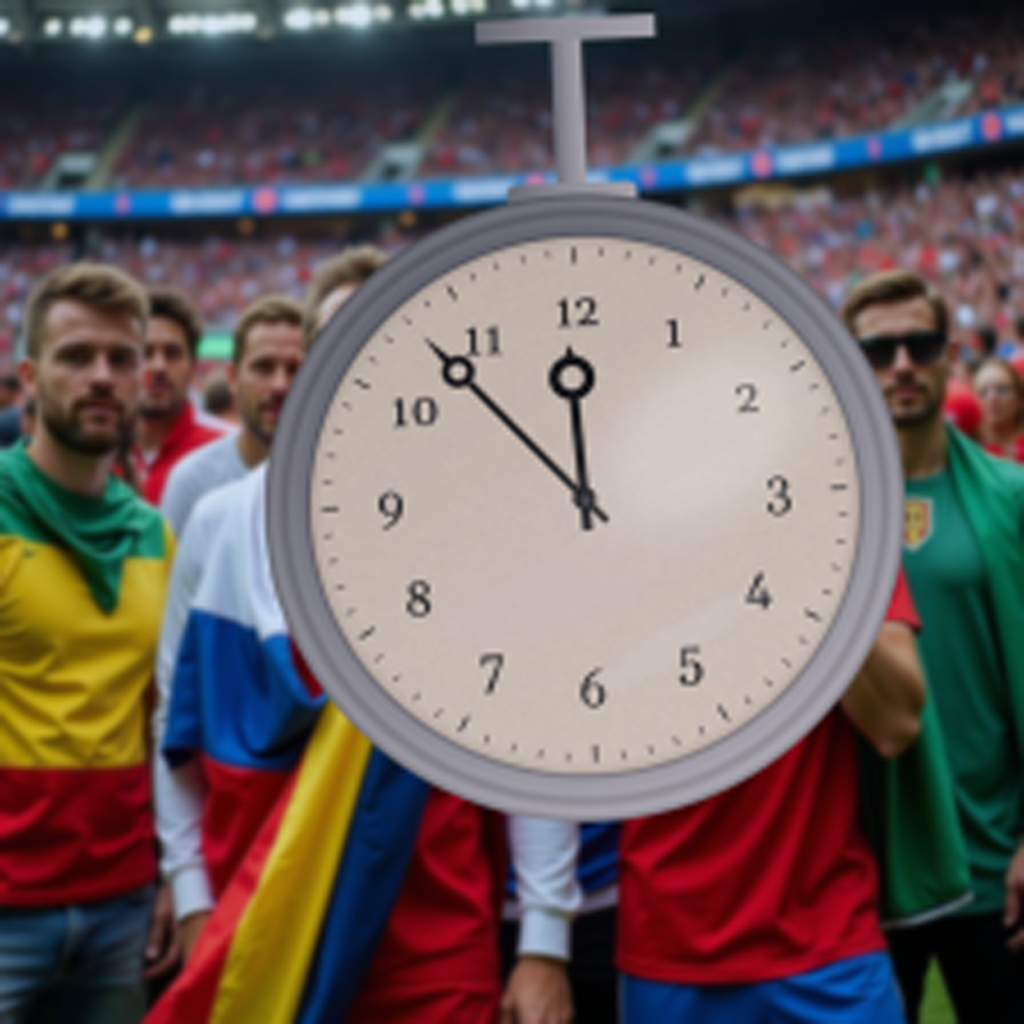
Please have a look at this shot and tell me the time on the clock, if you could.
11:53
